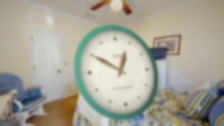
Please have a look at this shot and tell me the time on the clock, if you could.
12:50
